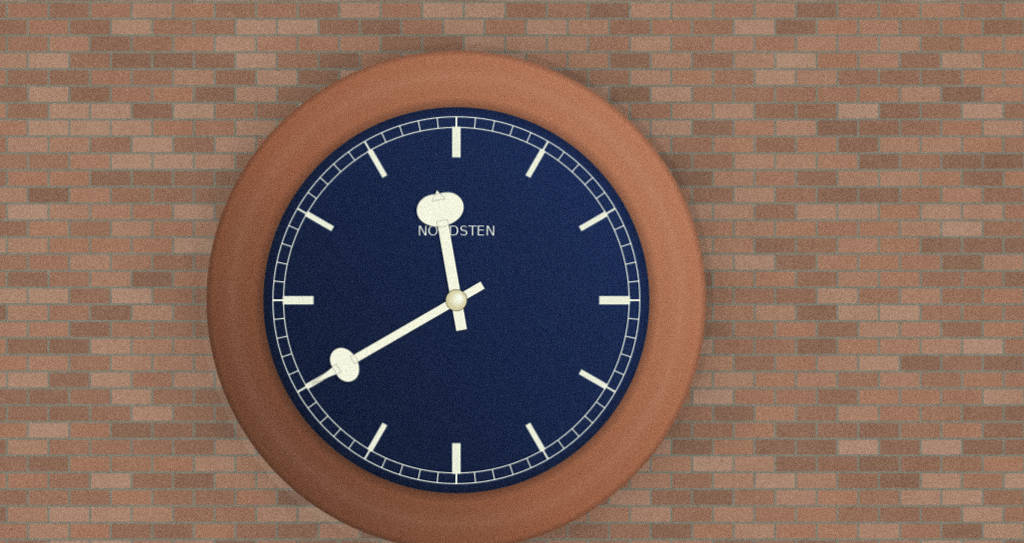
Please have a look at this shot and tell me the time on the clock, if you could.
11:40
